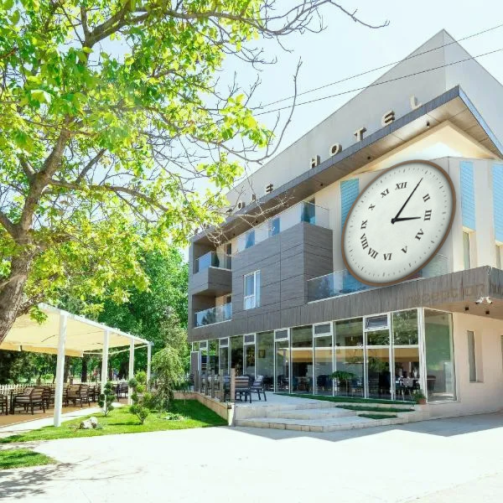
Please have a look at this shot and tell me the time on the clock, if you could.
3:05
